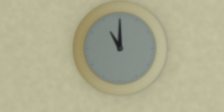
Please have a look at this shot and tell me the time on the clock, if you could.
11:00
